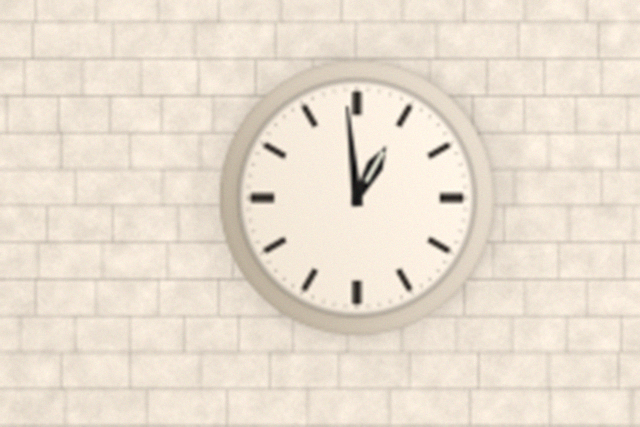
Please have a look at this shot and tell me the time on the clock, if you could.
12:59
